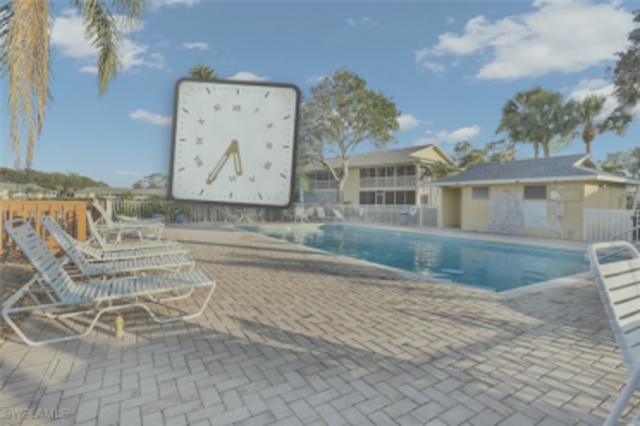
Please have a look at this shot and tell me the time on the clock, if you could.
5:35
